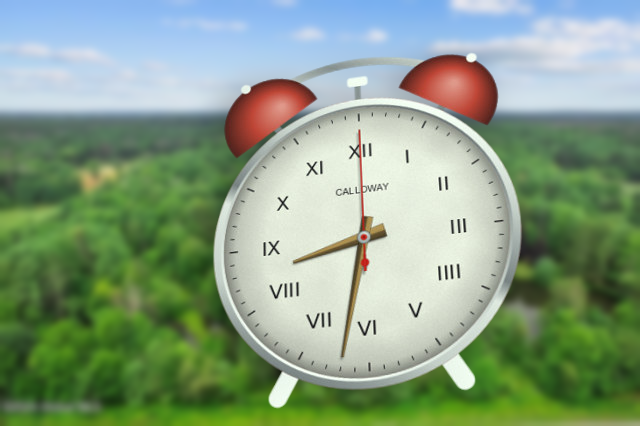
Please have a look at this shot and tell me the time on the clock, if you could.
8:32:00
